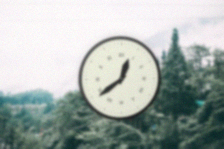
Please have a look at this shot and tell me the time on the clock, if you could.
12:39
